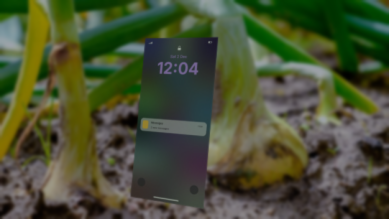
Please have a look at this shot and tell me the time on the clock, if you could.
12:04
